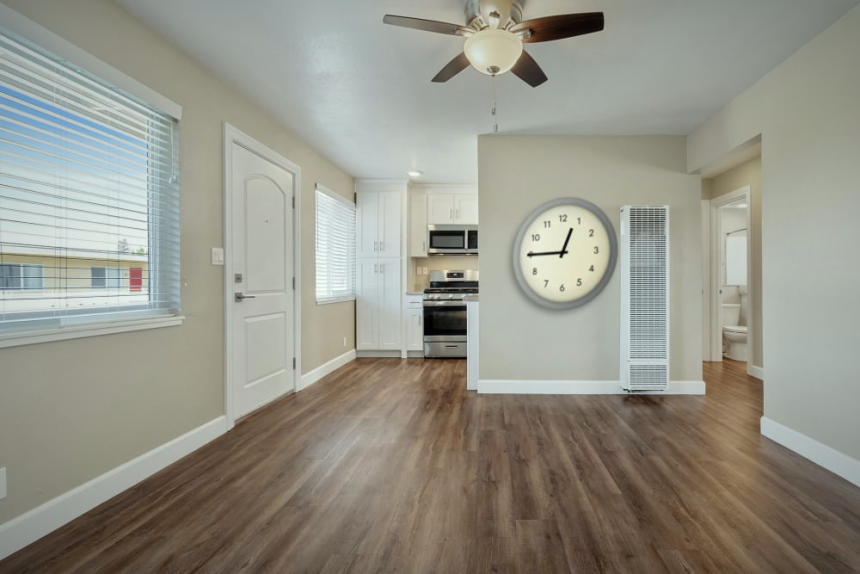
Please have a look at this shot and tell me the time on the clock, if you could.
12:45
